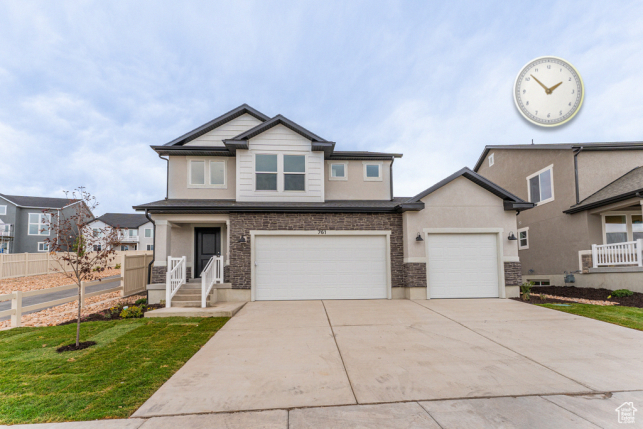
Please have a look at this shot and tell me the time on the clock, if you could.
1:52
